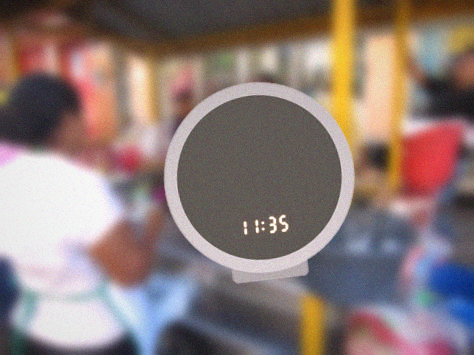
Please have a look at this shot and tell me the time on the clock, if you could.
11:35
